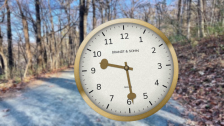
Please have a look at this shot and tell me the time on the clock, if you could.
9:29
